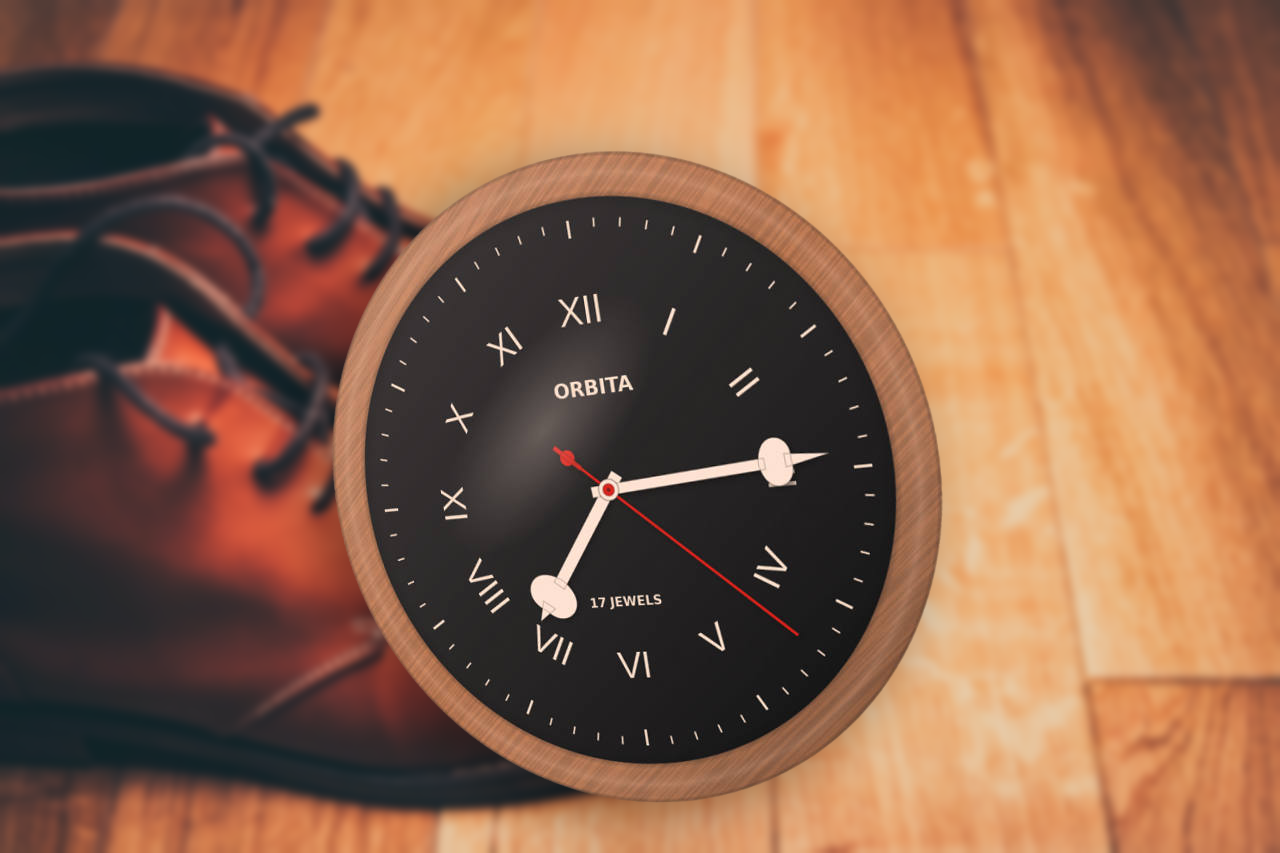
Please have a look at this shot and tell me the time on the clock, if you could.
7:14:22
